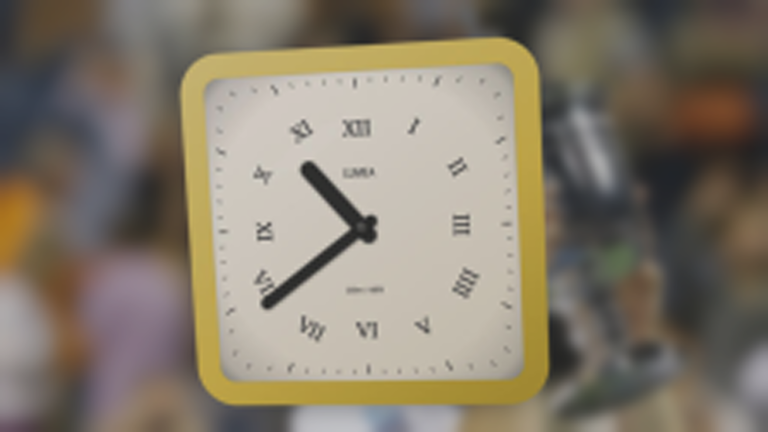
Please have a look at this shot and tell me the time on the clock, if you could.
10:39
